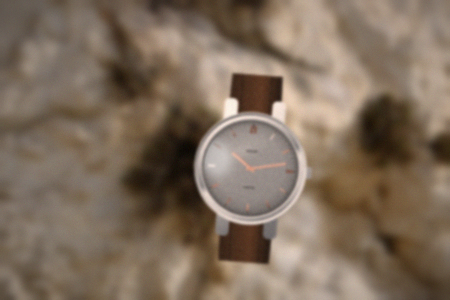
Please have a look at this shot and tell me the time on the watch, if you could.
10:13
